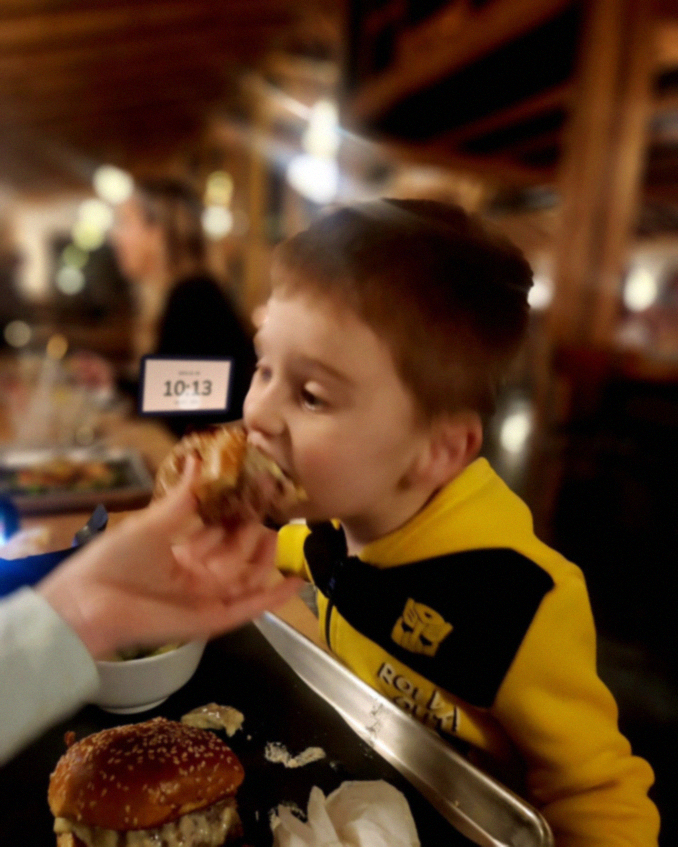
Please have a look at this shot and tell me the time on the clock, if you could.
10:13
